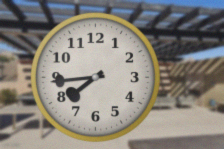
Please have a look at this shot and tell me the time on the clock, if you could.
7:44
